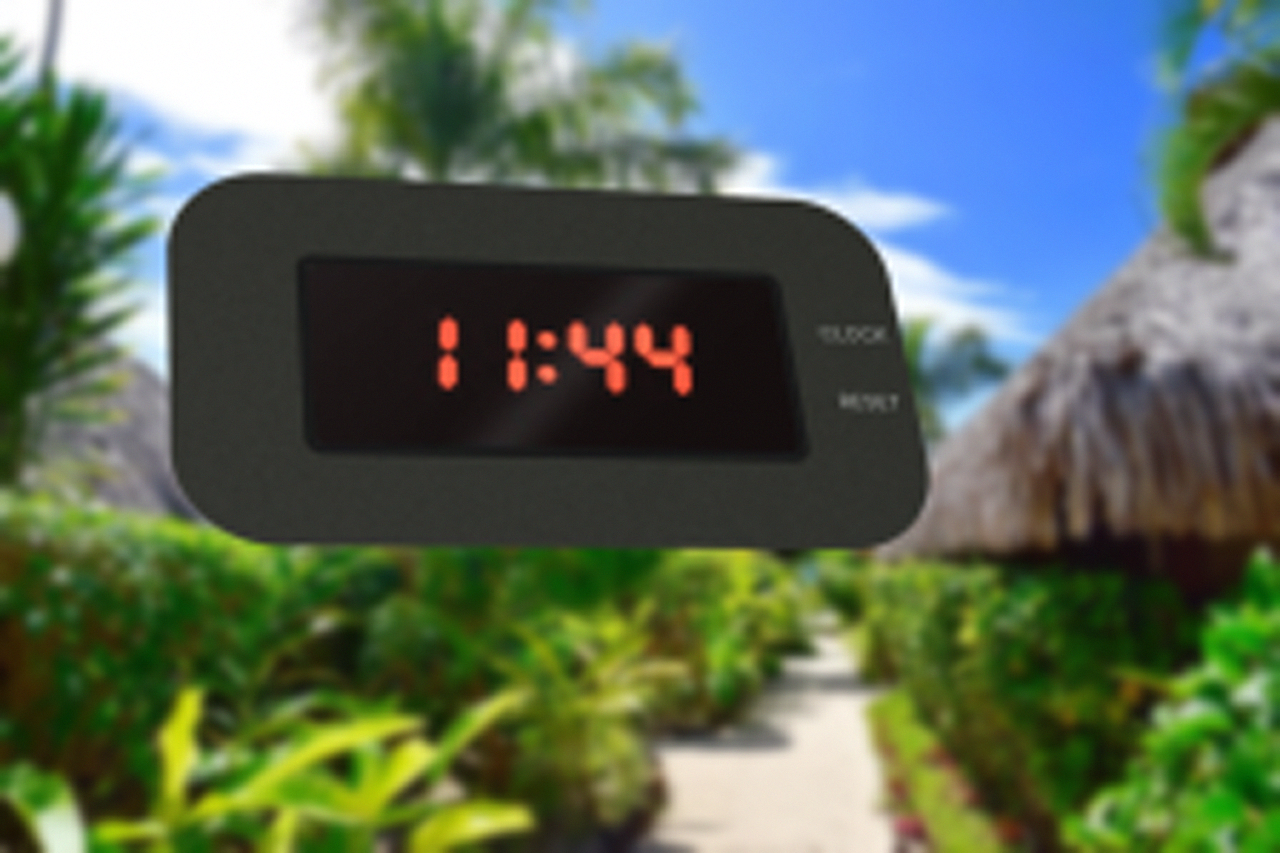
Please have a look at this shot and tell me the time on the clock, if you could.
11:44
